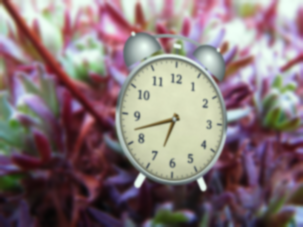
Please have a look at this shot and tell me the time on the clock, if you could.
6:42
